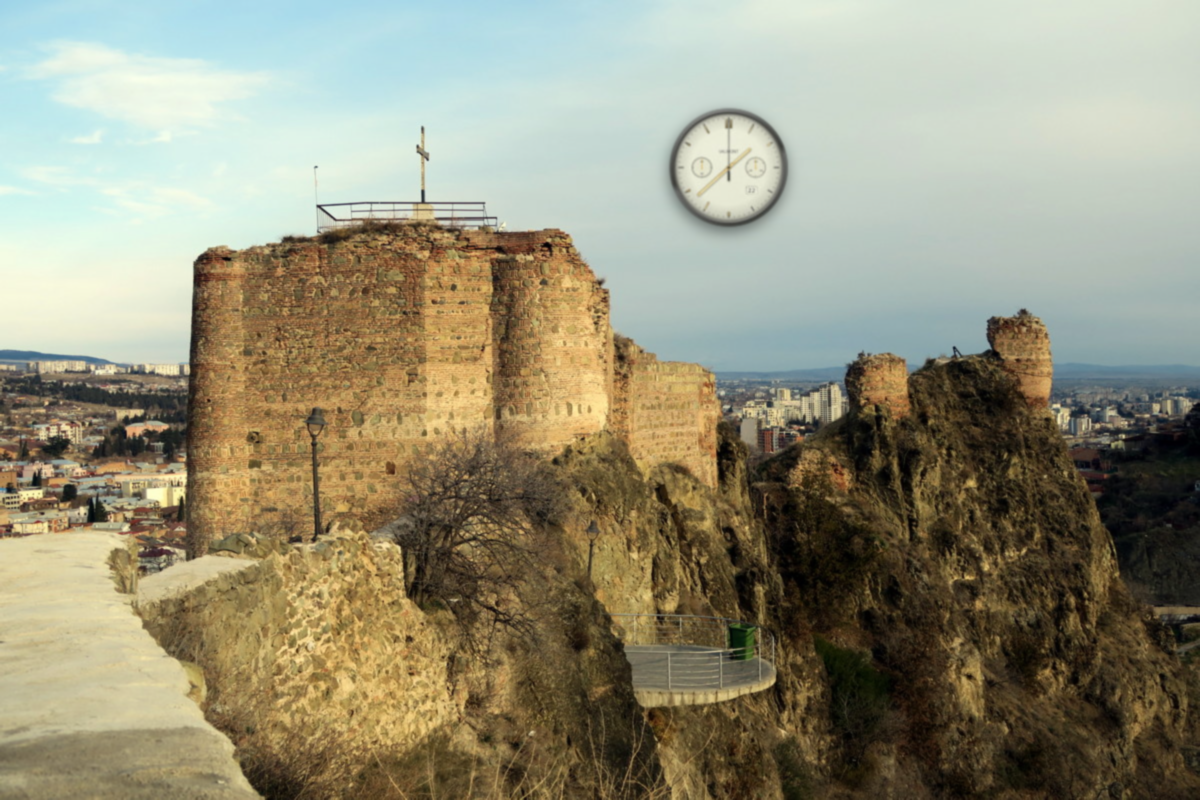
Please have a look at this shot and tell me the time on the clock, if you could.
1:38
